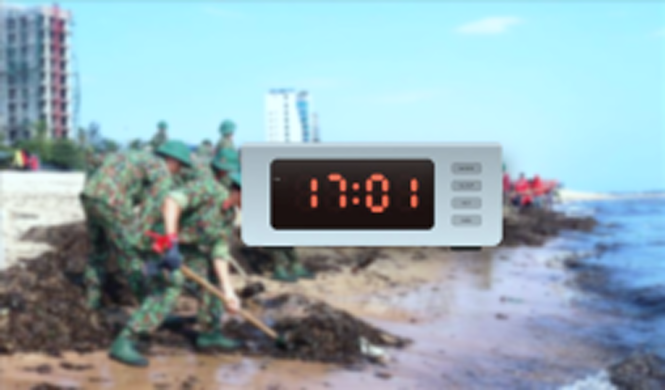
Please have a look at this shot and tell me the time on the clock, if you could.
17:01
